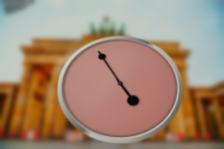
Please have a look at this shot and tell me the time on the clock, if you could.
4:55
